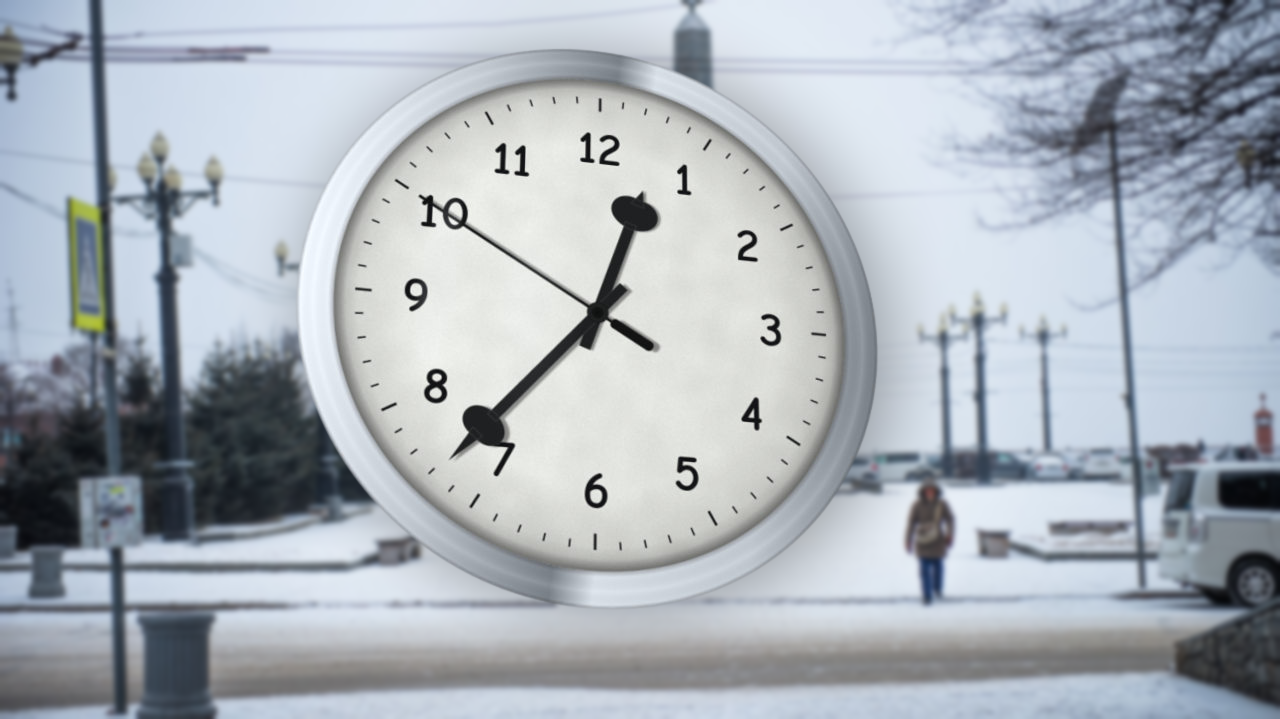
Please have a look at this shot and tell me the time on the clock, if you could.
12:36:50
